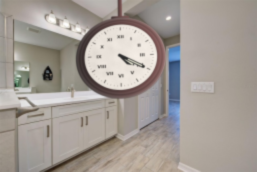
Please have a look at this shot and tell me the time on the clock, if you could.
4:20
